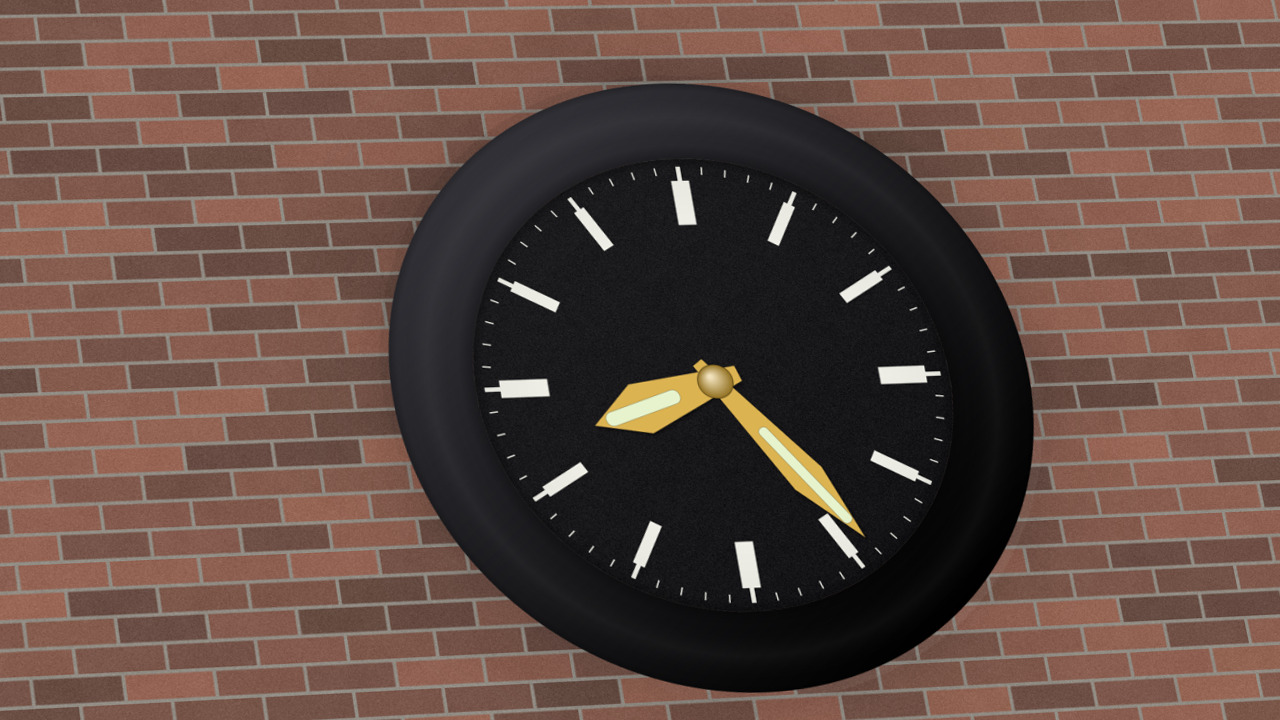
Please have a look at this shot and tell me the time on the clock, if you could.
8:24
